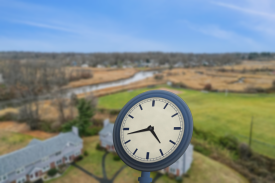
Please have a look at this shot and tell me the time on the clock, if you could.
4:43
